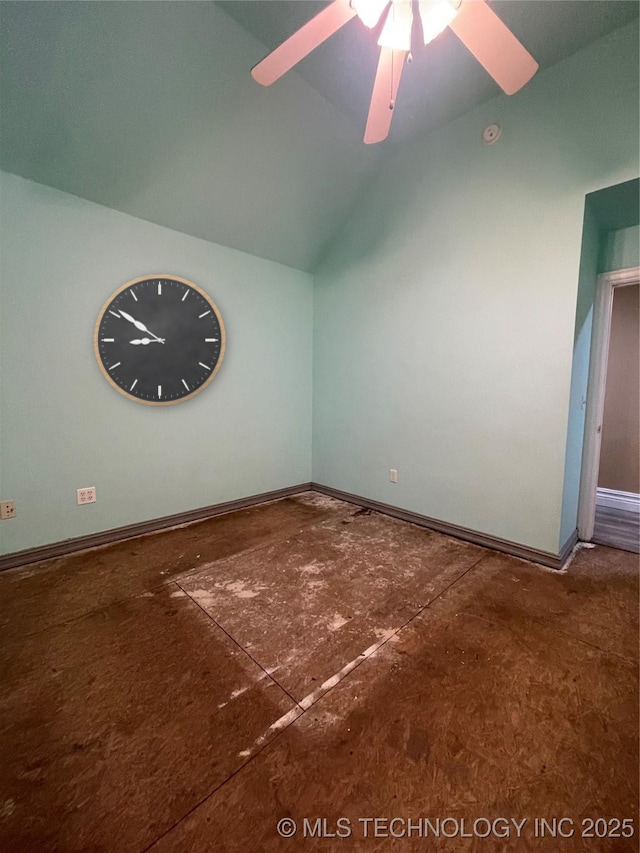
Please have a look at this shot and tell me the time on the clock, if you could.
8:51
